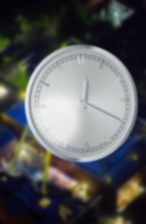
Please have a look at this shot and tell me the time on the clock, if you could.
12:20
